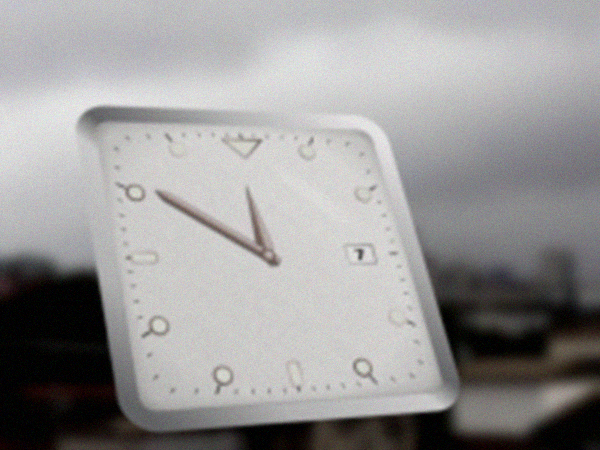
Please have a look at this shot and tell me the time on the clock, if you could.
11:51
